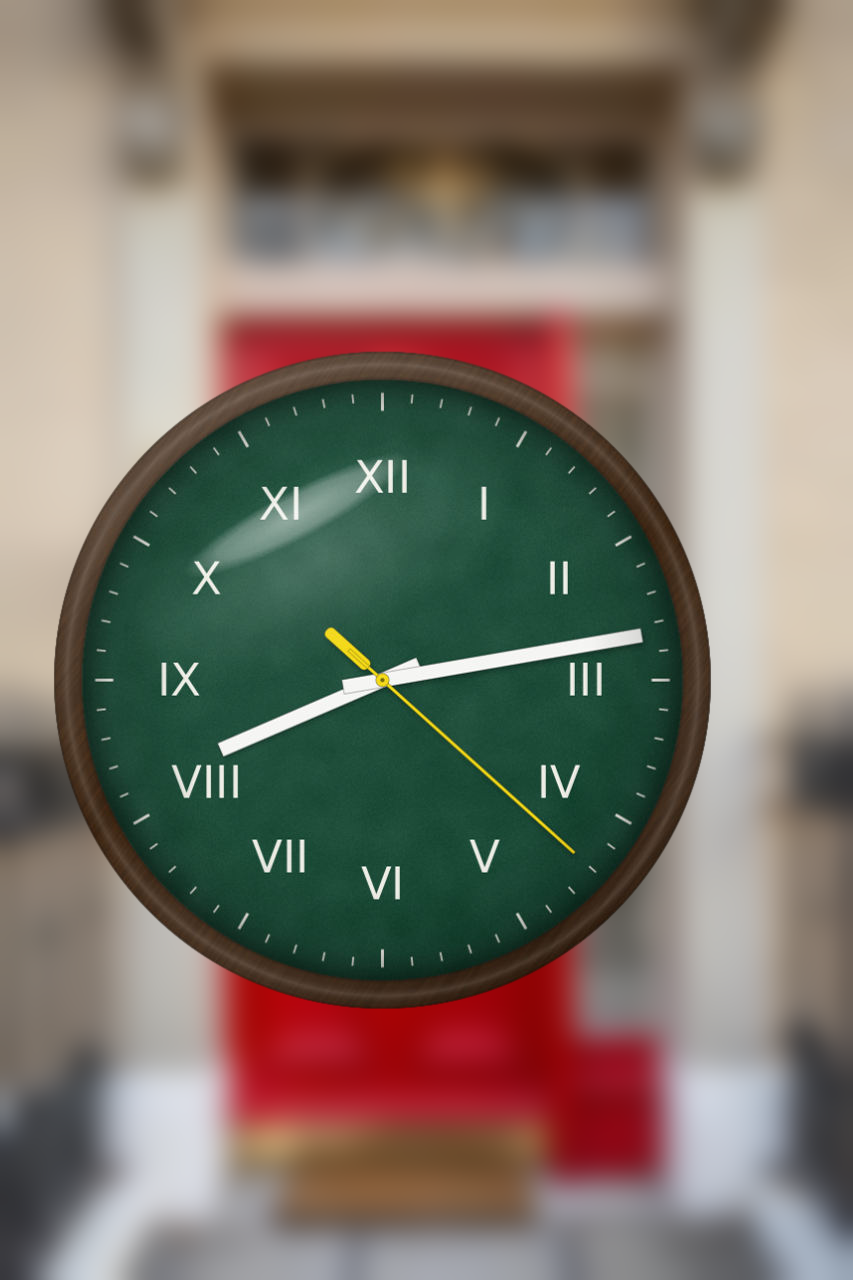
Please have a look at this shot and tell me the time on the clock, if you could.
8:13:22
